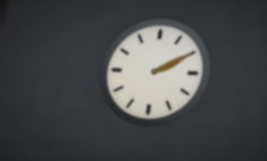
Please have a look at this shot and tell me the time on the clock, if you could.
2:10
